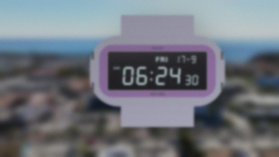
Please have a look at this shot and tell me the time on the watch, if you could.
6:24
